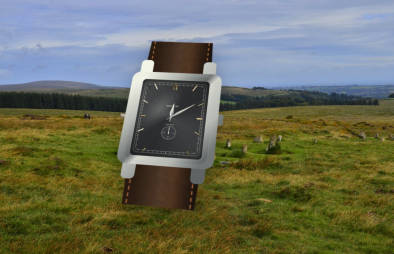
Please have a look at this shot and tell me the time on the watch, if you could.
12:09
